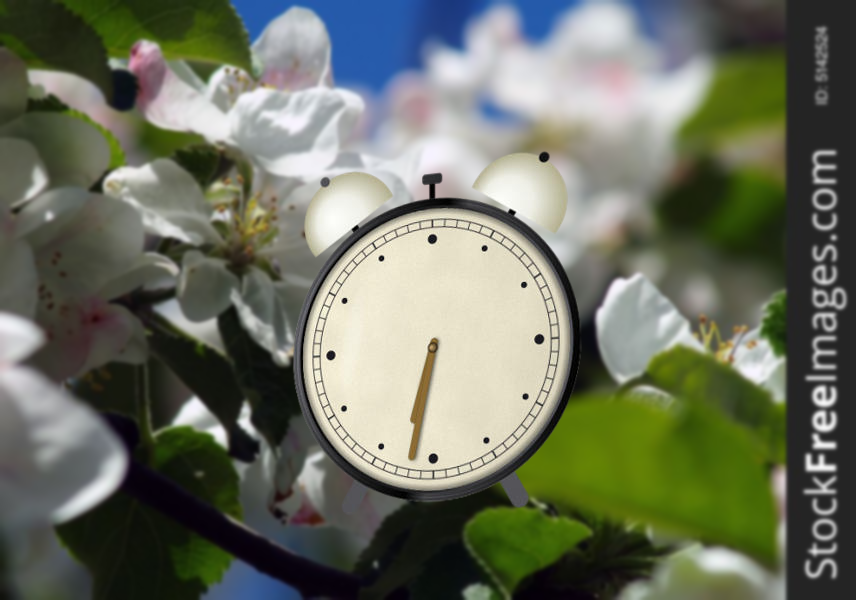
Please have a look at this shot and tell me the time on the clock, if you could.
6:32
